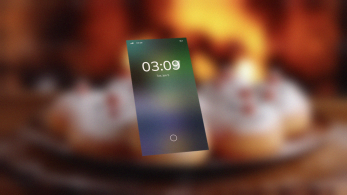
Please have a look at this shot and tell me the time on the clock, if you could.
3:09
